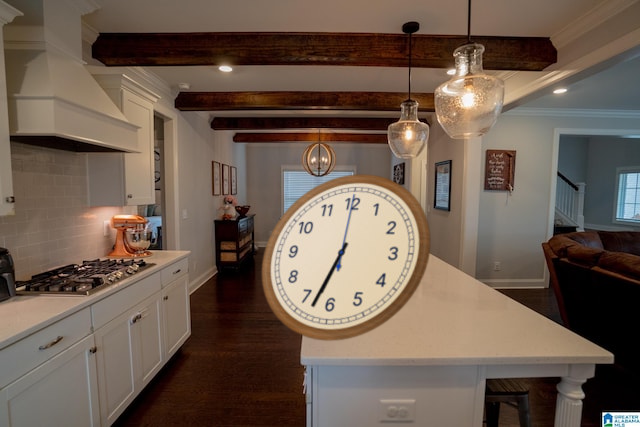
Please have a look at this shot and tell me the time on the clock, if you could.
6:33:00
